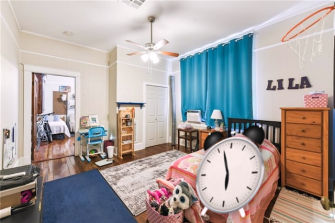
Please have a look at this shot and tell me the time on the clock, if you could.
5:57
